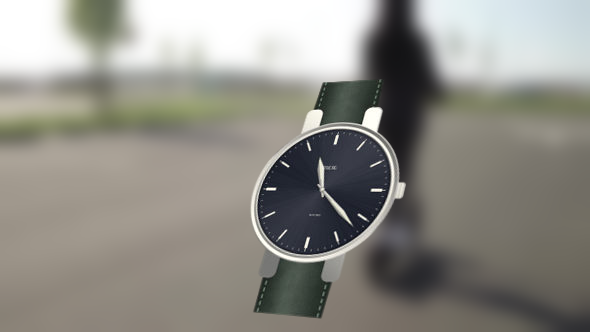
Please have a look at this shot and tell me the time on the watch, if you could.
11:22
